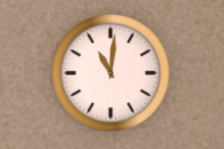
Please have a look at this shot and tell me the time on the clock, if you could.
11:01
